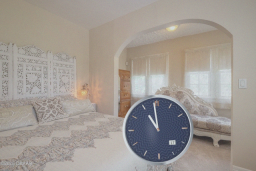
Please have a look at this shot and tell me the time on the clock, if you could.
10:59
